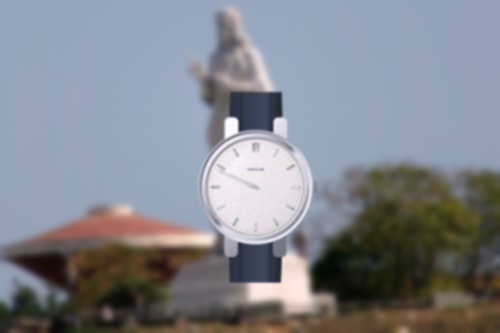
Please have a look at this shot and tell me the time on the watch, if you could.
9:49
